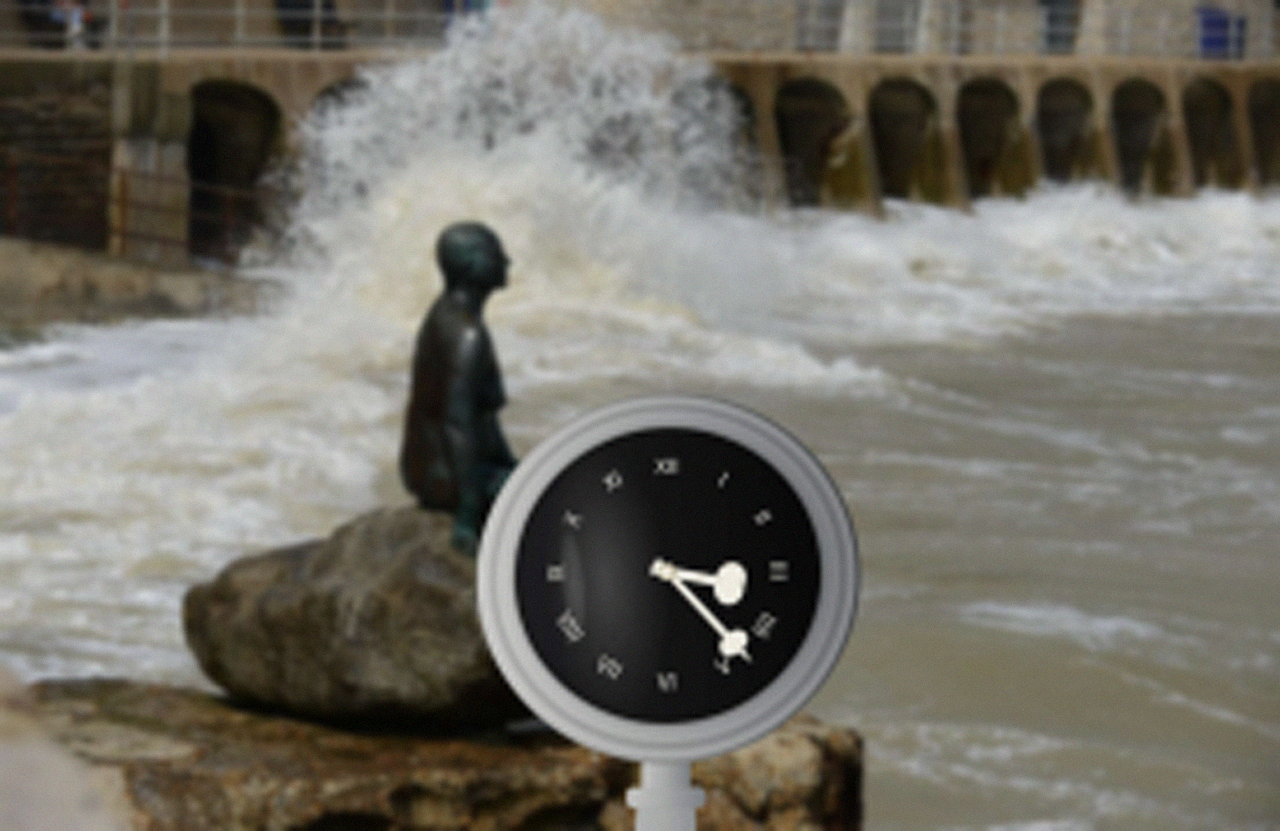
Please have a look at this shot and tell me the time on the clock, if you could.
3:23
